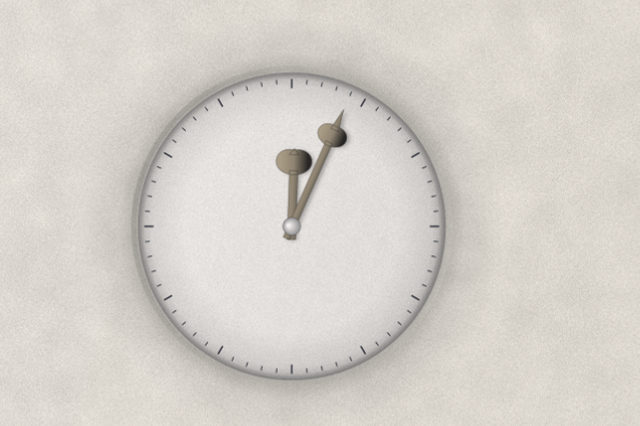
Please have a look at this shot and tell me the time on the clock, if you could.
12:04
